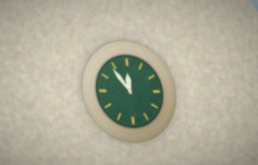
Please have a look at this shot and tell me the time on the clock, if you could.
11:54
